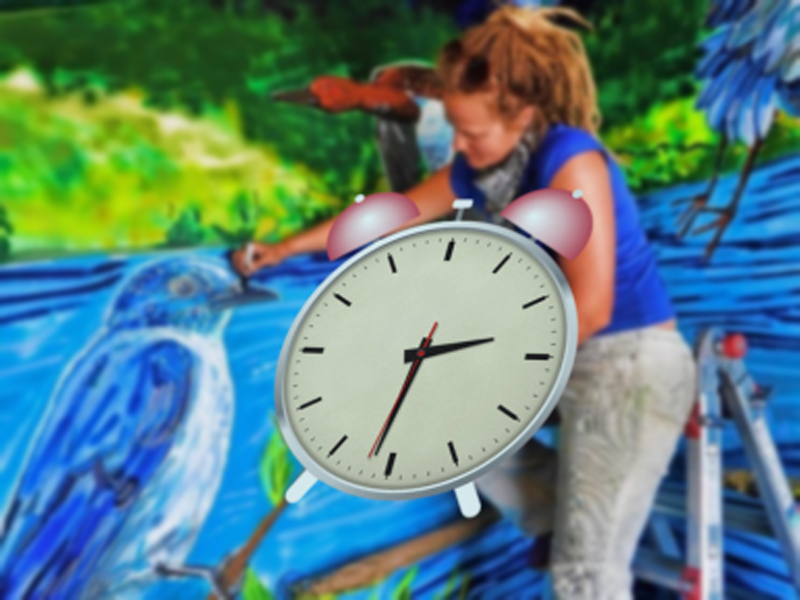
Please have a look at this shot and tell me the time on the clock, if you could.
2:31:32
